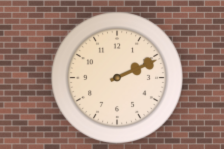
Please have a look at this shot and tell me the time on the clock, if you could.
2:11
